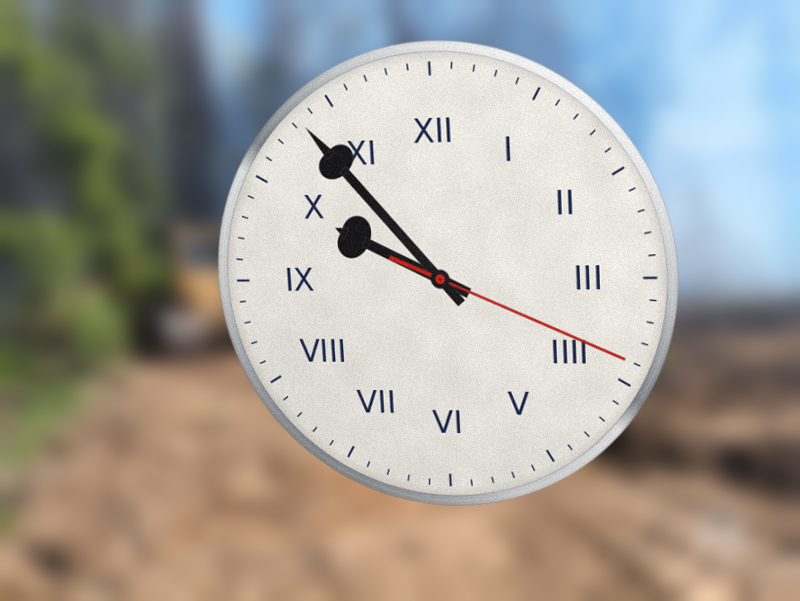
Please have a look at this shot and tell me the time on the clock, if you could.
9:53:19
